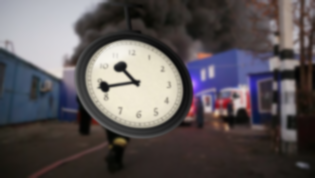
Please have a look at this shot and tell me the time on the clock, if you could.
10:43
